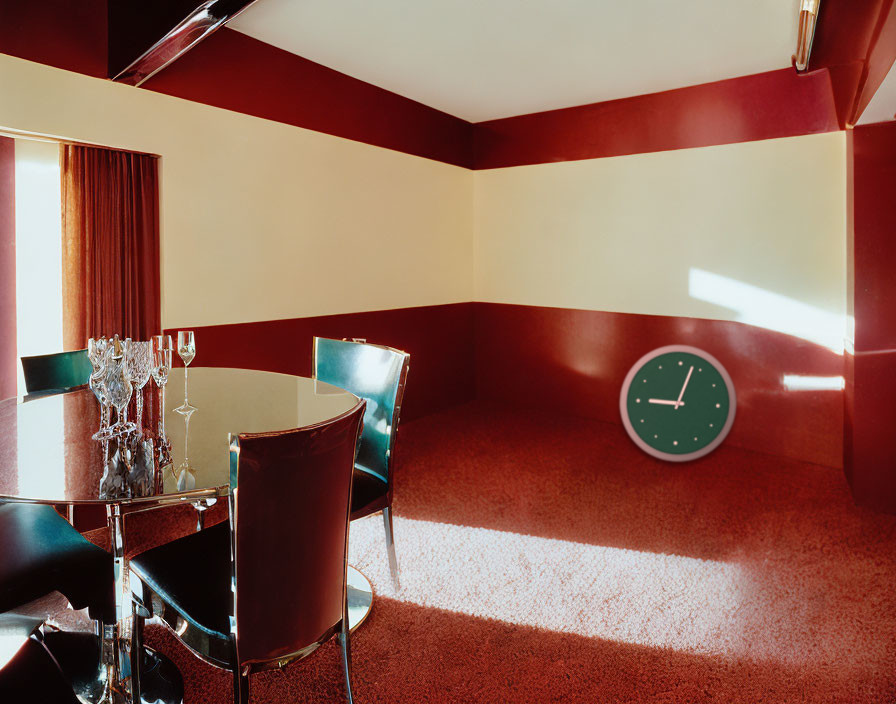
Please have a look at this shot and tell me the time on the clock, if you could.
9:03
